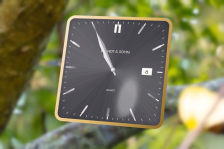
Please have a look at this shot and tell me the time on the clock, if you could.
10:55
